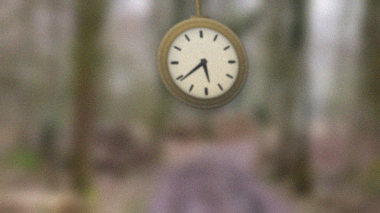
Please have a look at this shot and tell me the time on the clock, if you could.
5:39
